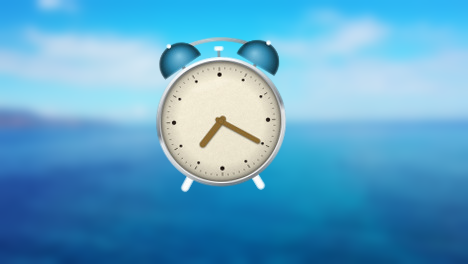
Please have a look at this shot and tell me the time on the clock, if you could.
7:20
